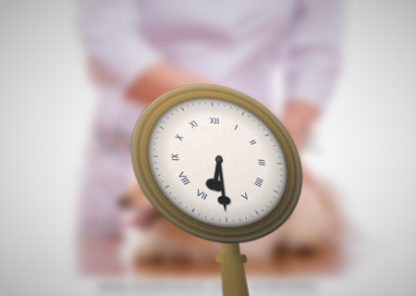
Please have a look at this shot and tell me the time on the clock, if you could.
6:30
